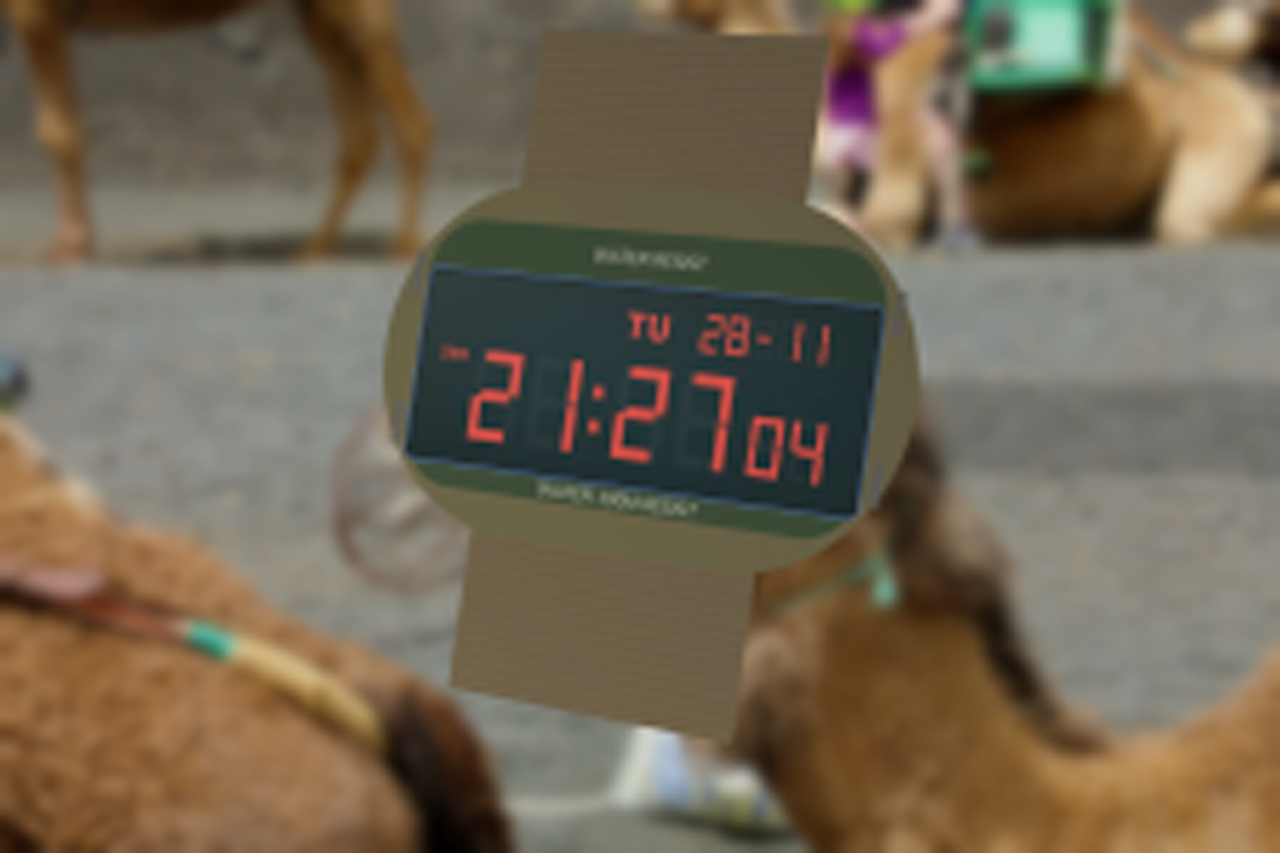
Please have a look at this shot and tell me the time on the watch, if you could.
21:27:04
